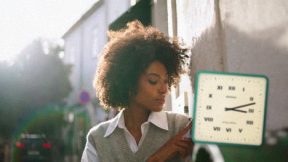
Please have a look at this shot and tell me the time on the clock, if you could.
3:12
